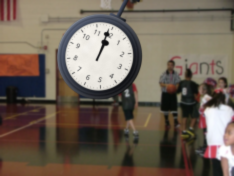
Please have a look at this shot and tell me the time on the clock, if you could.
11:59
